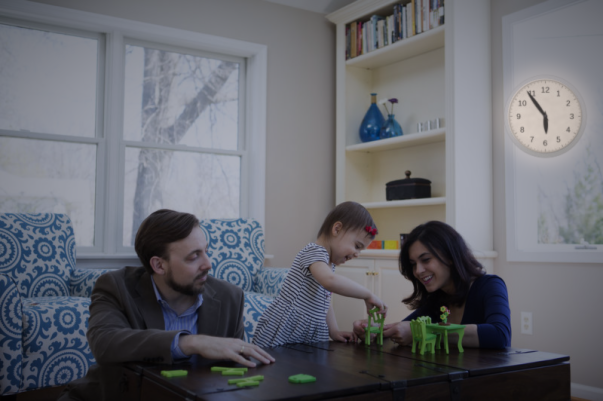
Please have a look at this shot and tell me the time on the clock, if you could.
5:54
